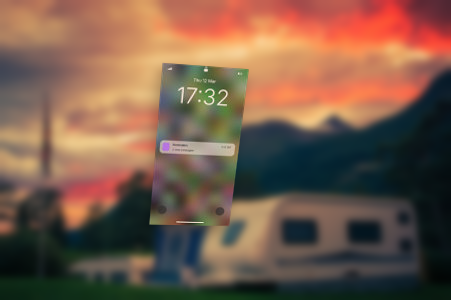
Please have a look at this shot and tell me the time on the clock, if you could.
17:32
